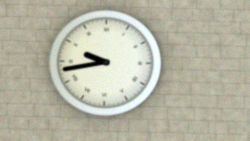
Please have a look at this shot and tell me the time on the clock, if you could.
9:43
